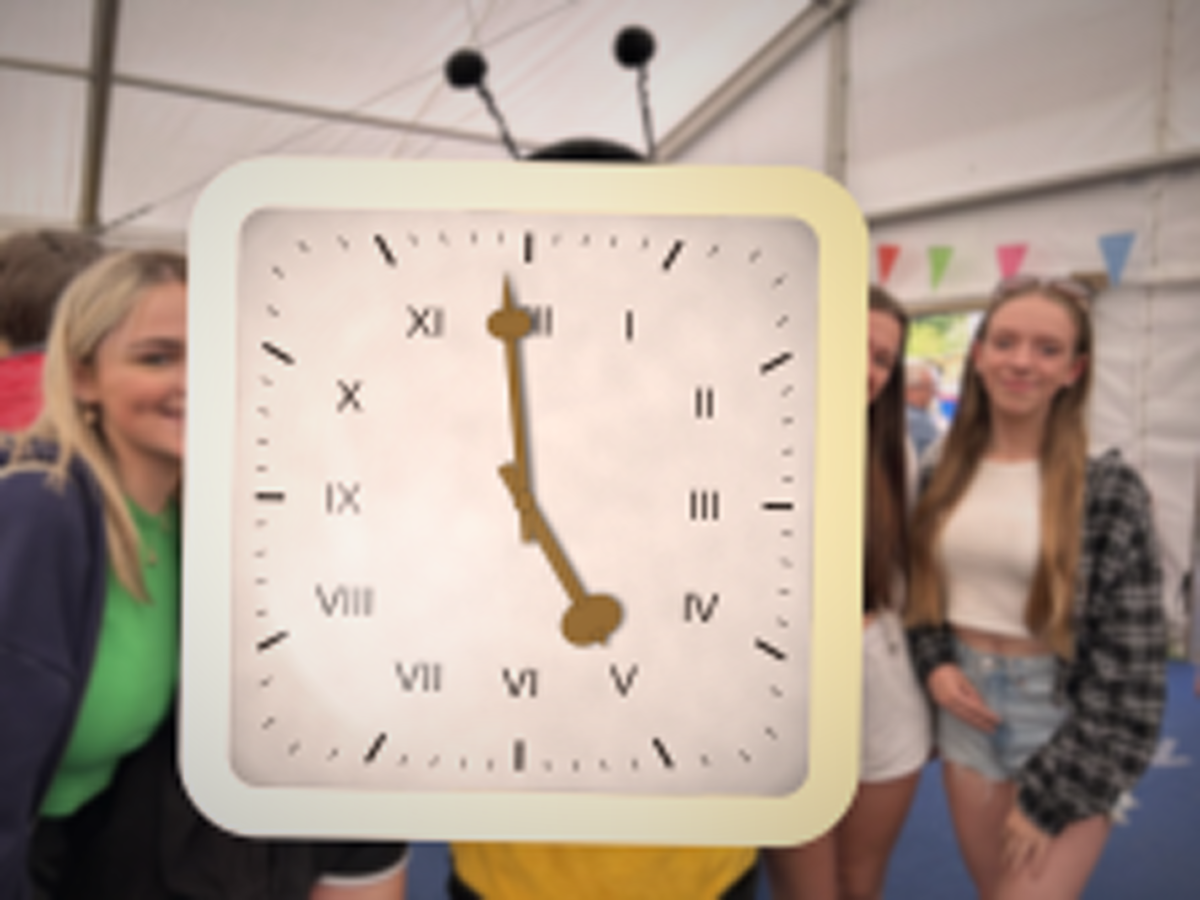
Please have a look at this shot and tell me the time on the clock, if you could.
4:59
